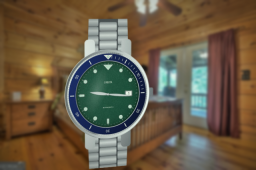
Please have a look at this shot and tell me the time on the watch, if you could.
9:16
